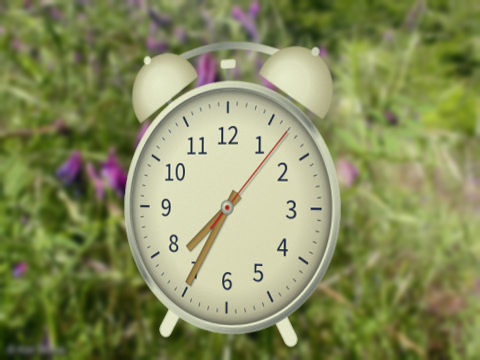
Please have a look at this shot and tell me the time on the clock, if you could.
7:35:07
